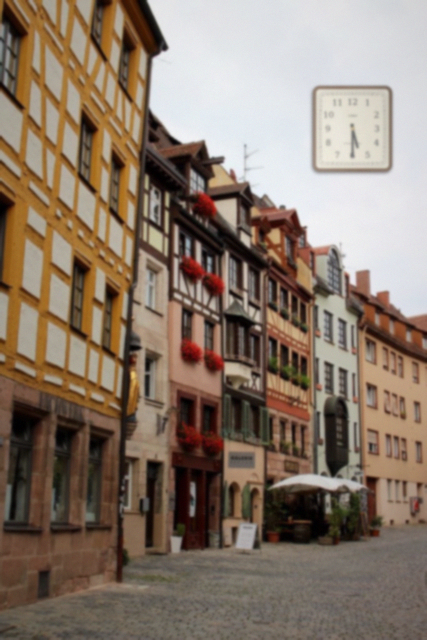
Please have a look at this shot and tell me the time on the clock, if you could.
5:30
